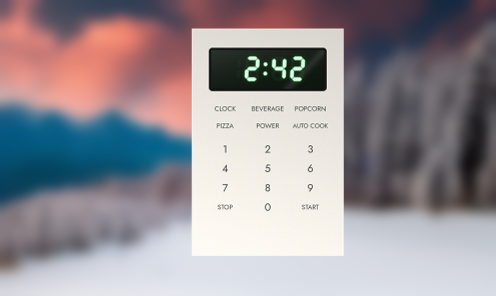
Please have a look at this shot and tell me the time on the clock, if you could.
2:42
